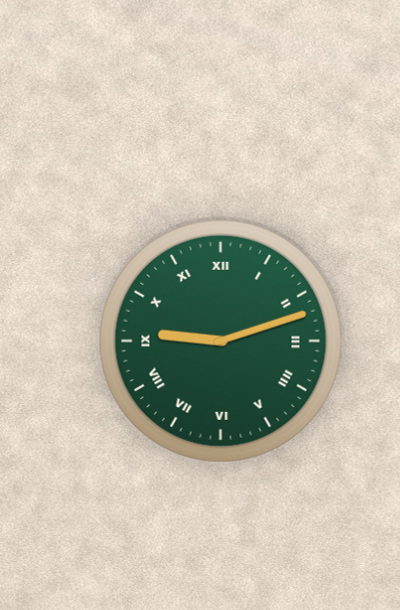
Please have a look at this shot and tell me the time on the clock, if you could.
9:12
